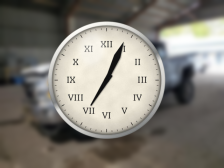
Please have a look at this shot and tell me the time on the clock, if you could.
7:04
